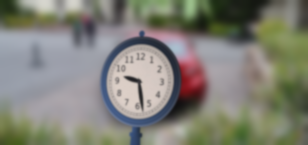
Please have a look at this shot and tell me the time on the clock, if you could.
9:28
